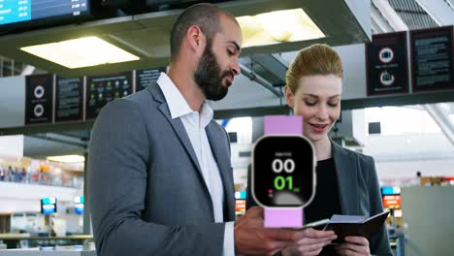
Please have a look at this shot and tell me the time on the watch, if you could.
0:01
